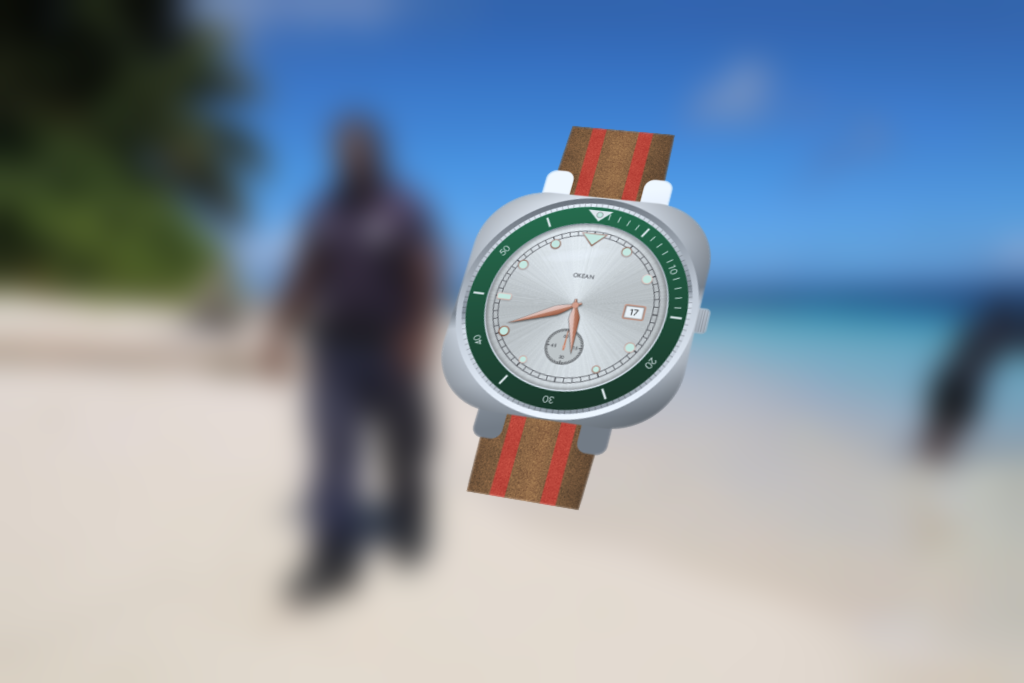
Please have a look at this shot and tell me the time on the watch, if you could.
5:41
